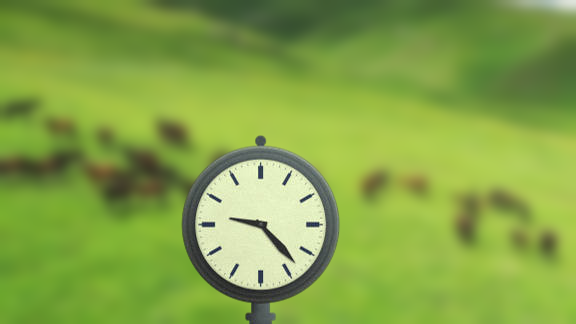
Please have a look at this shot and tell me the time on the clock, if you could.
9:23
